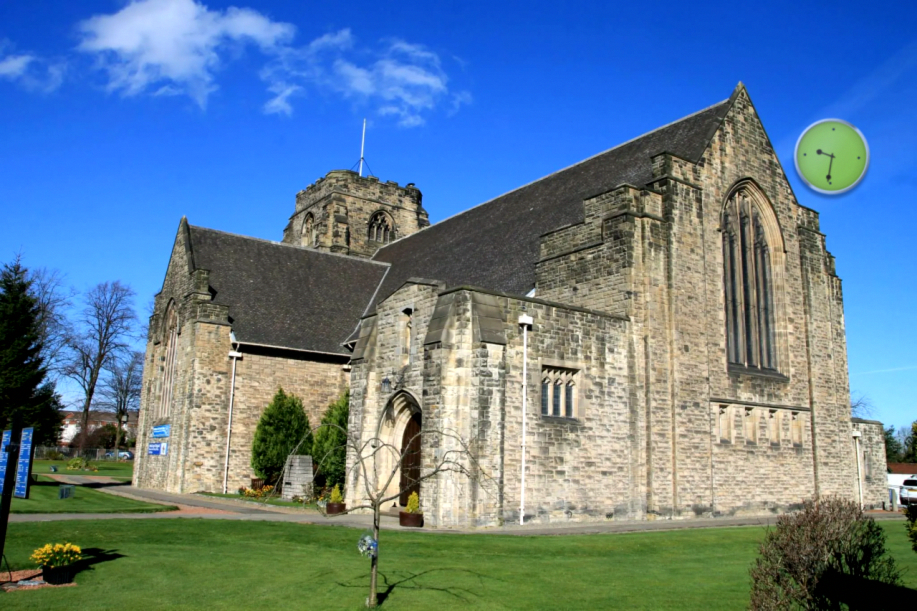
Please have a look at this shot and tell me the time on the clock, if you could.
9:31
